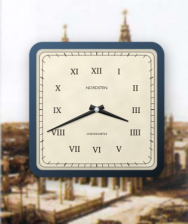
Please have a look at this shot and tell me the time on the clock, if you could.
3:41
